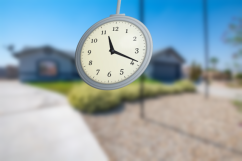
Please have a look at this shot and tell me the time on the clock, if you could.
11:19
